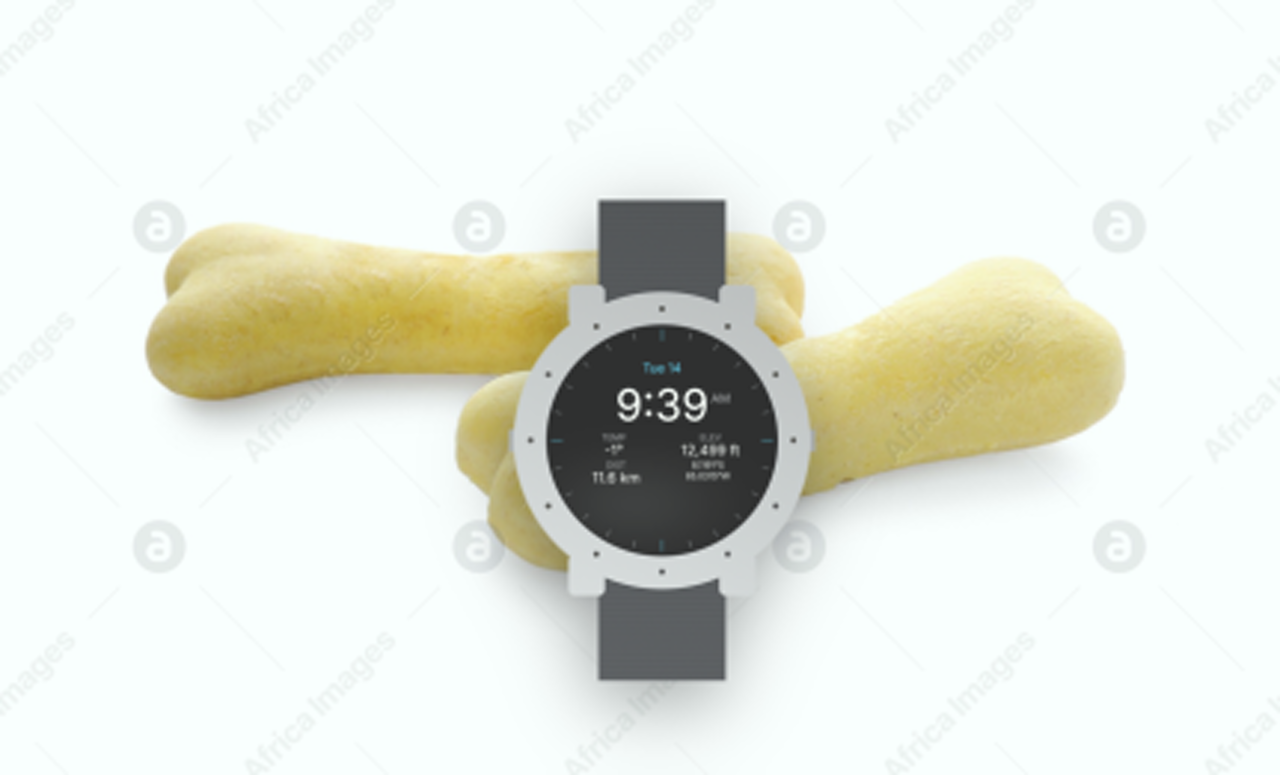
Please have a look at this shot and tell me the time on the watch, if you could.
9:39
